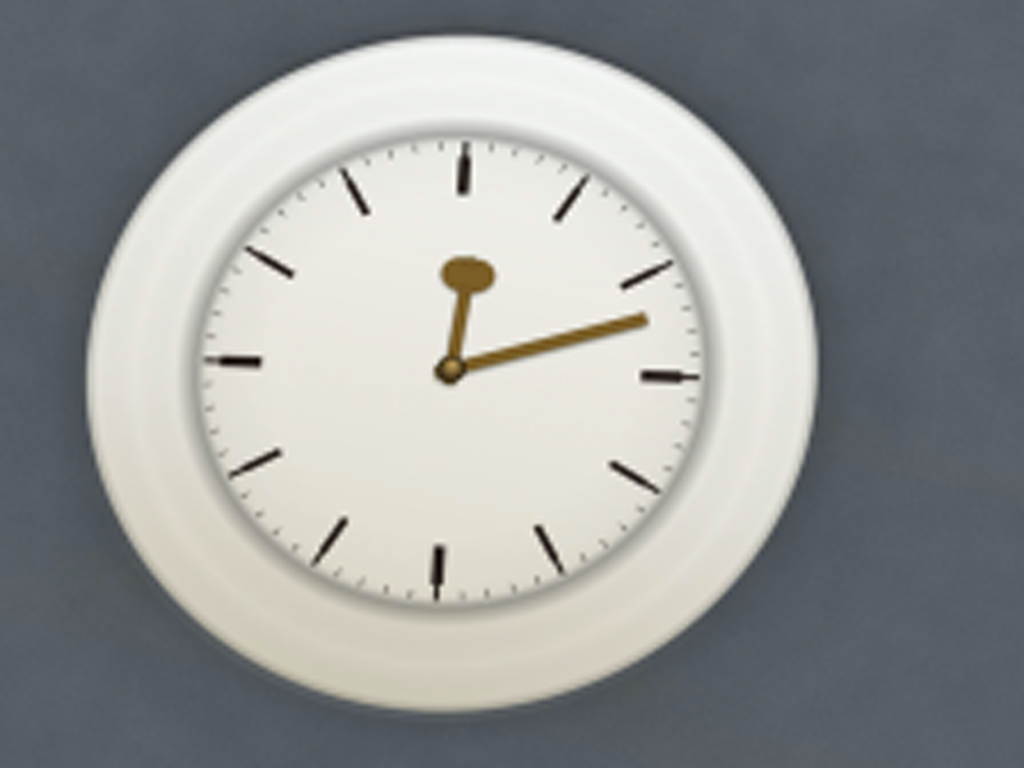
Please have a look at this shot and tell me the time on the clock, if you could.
12:12
